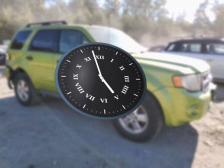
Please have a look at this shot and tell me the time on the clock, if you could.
4:58
